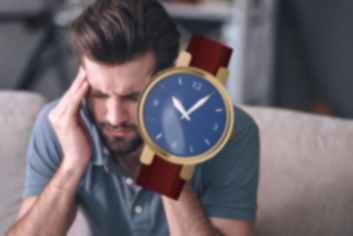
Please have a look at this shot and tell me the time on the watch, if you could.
10:05
